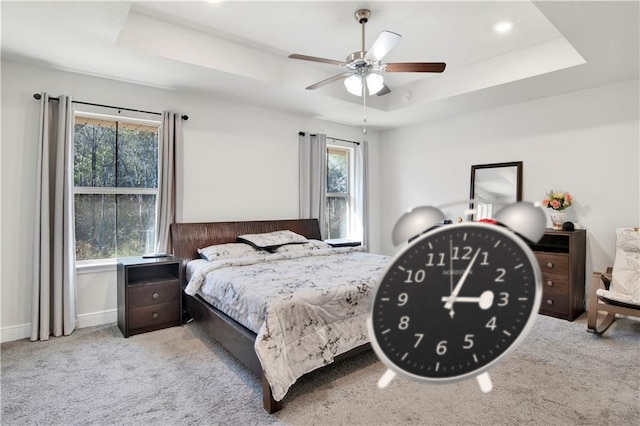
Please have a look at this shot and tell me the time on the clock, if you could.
3:02:58
